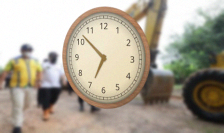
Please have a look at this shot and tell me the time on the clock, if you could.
6:52
